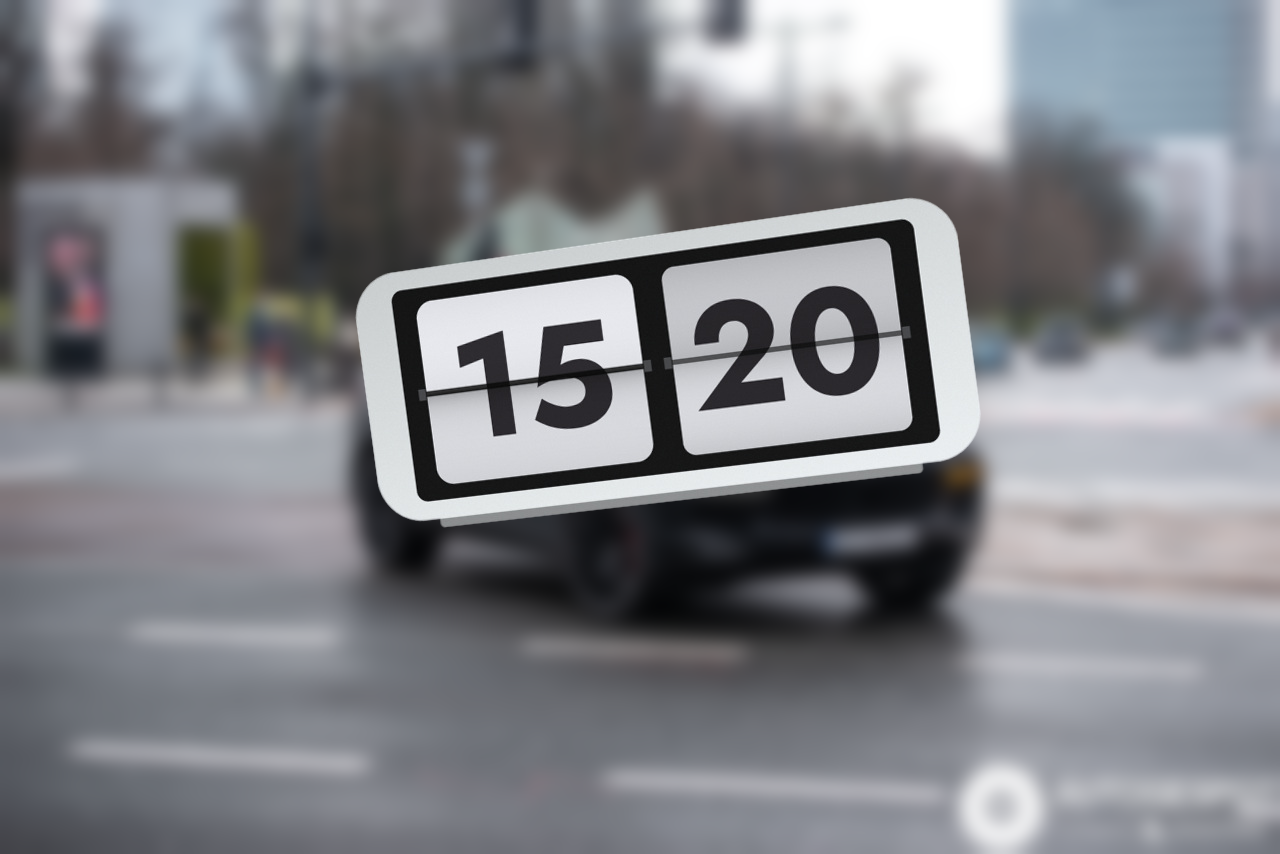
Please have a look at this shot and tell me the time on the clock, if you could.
15:20
